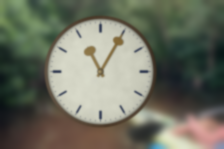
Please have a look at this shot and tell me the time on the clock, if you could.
11:05
